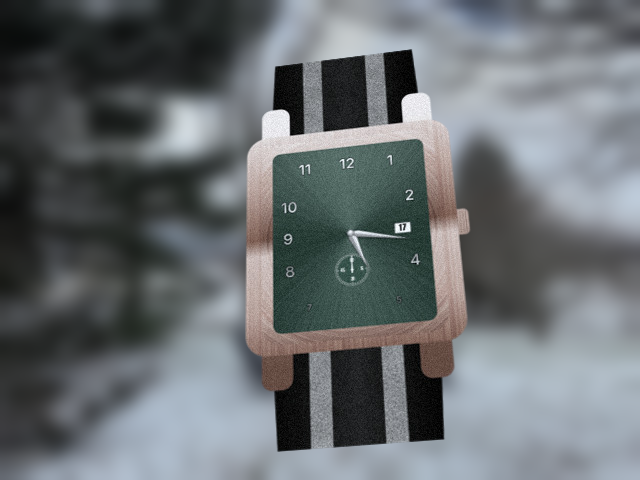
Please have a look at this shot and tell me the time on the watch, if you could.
5:17
